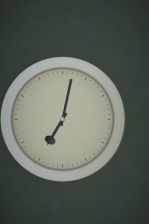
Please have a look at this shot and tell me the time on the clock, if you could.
7:02
